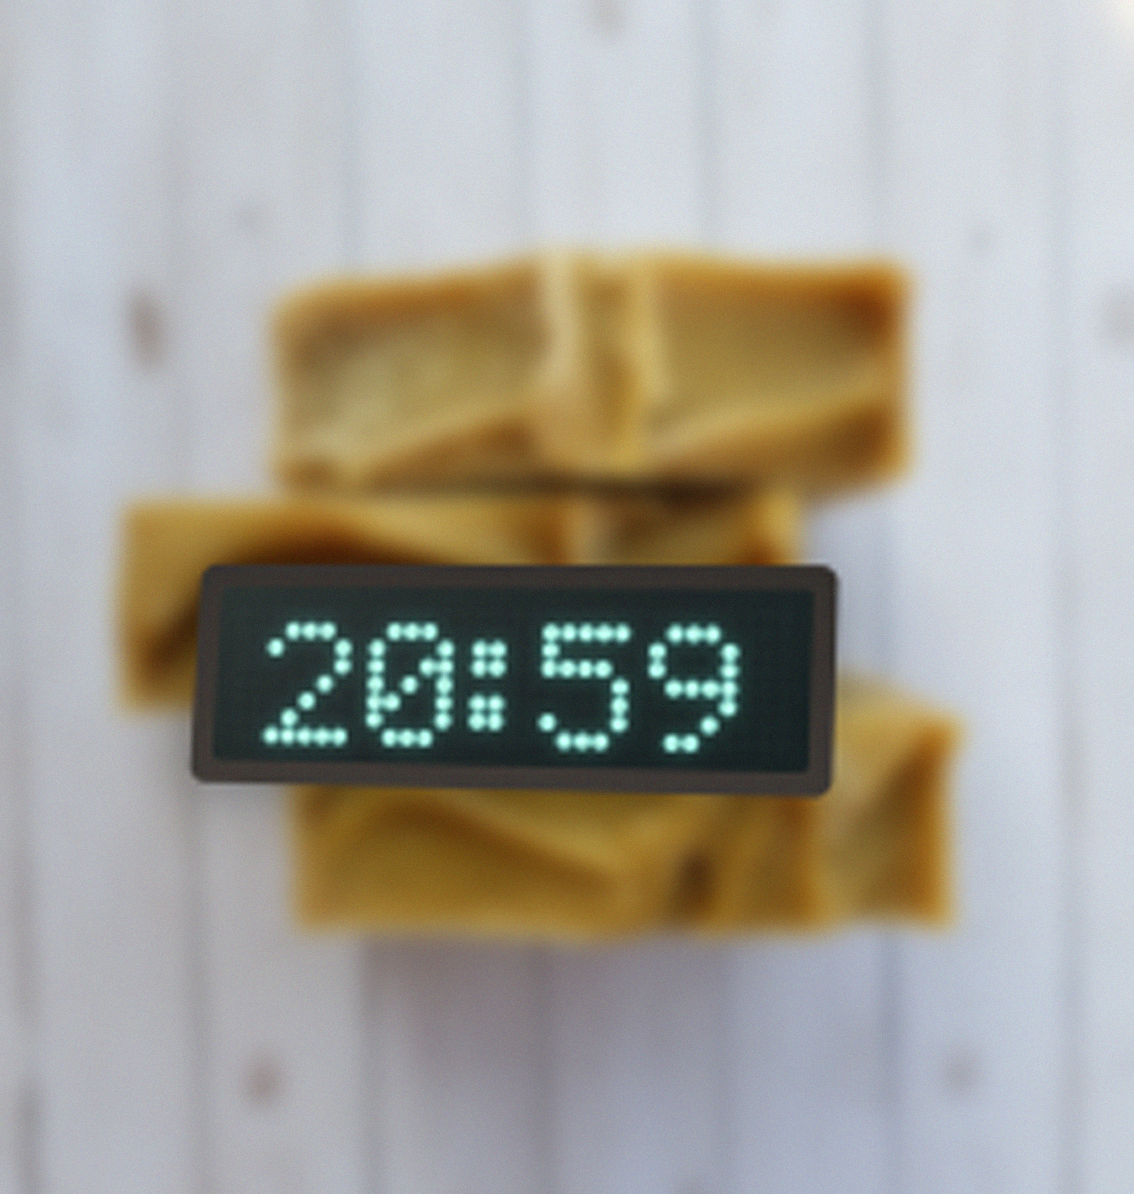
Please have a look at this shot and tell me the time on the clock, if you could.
20:59
